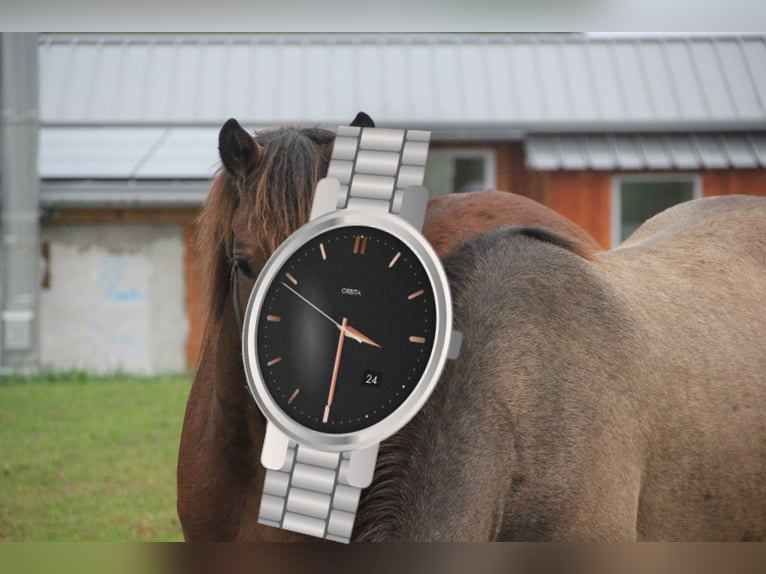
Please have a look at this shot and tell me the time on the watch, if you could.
3:29:49
